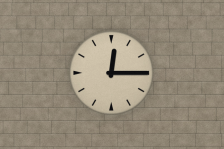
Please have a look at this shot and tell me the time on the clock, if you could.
12:15
